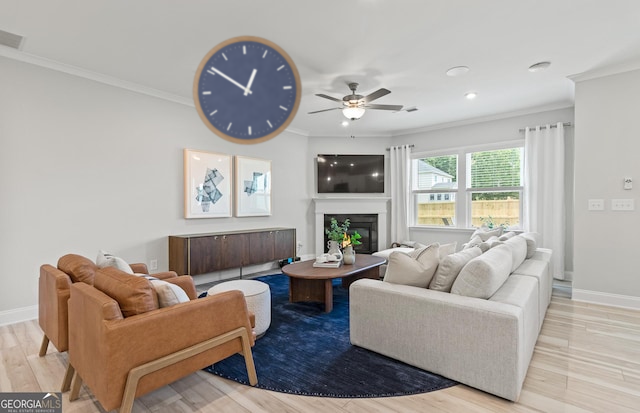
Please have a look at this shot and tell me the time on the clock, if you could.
12:51
